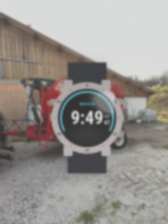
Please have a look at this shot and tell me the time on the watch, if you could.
9:49
